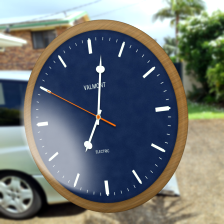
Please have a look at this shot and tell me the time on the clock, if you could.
7:01:50
